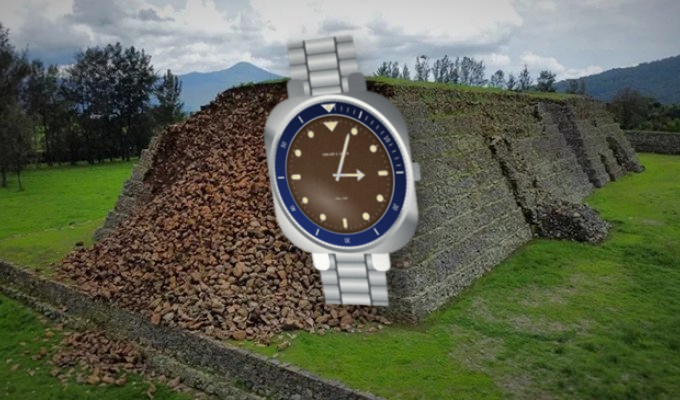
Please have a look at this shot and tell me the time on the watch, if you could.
3:04
